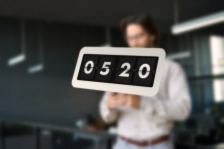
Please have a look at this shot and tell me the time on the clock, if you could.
5:20
